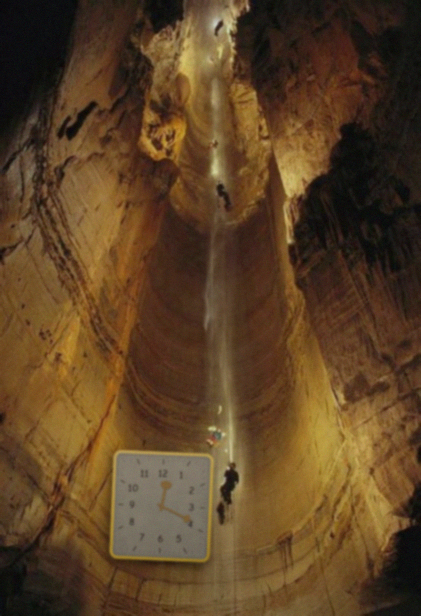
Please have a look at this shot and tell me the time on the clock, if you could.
12:19
